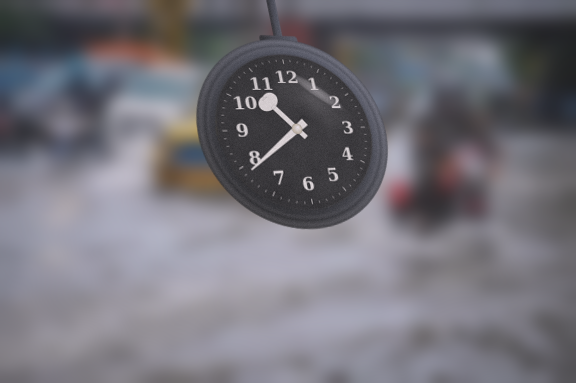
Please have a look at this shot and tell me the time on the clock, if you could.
10:39
